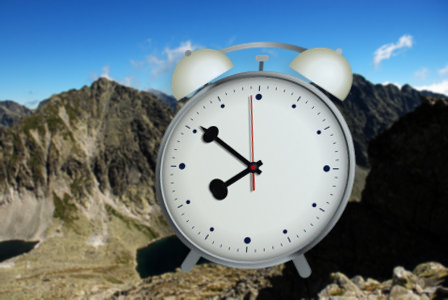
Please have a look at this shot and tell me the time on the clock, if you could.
7:50:59
